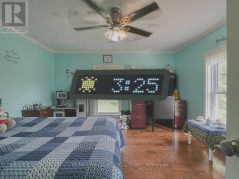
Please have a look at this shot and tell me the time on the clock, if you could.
3:25
